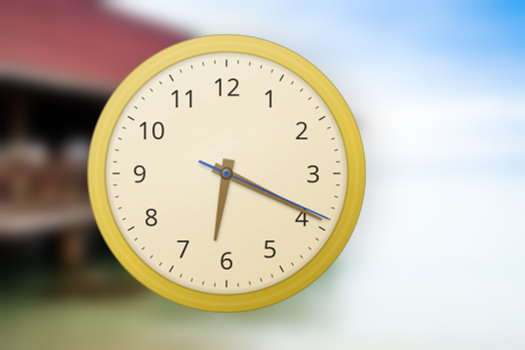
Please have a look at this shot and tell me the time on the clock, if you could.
6:19:19
